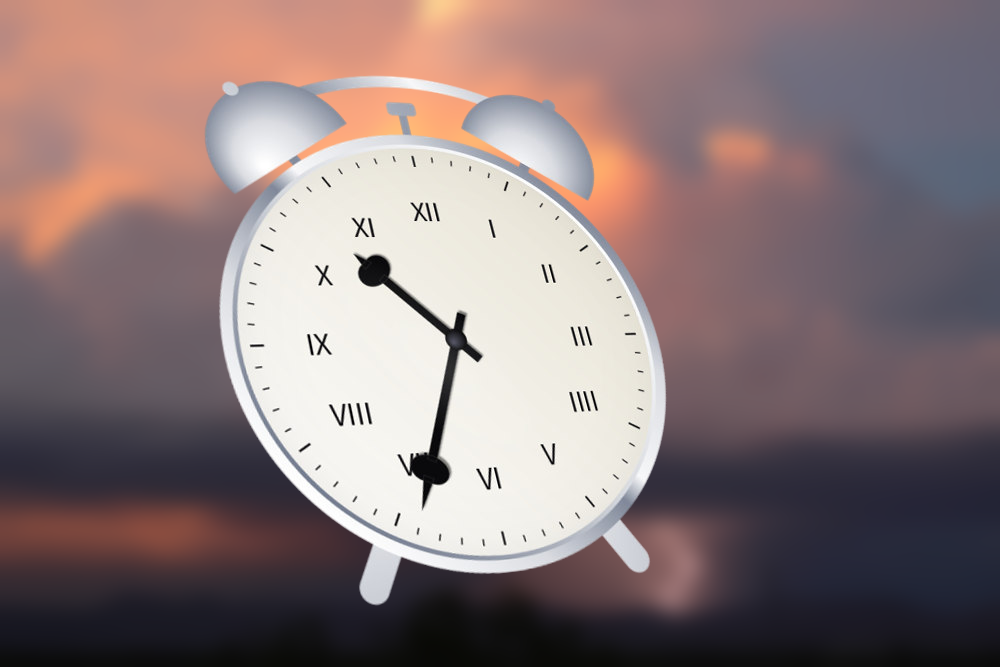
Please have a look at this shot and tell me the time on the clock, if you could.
10:34
